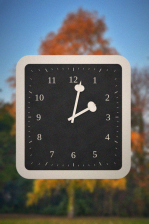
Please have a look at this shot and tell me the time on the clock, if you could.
2:02
